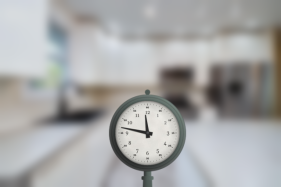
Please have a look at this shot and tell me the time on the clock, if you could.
11:47
